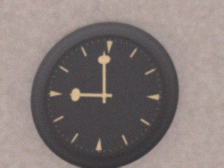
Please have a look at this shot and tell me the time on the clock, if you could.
8:59
